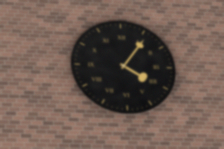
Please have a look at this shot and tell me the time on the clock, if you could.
4:06
